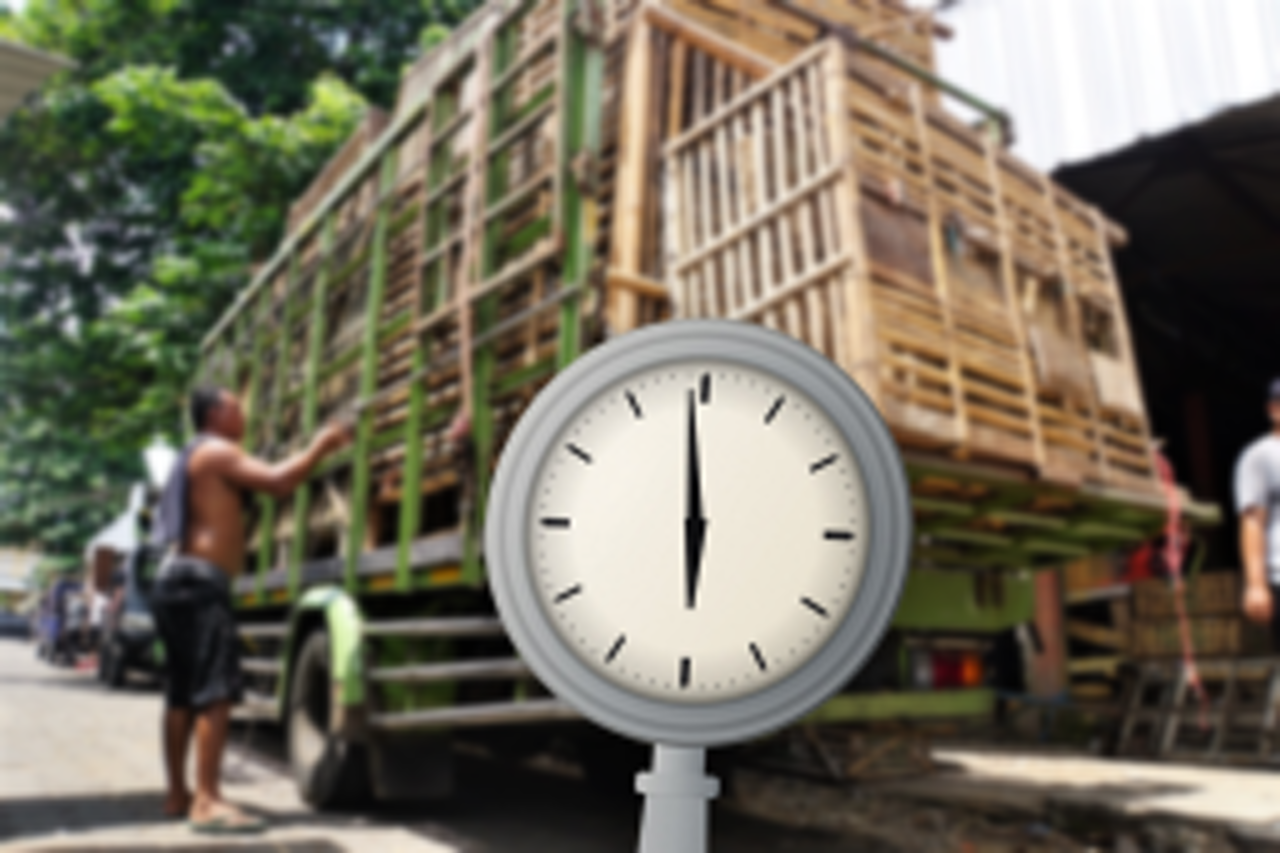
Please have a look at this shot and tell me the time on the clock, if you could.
5:59
